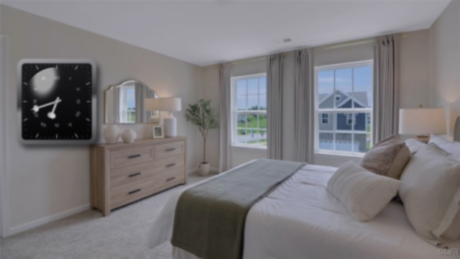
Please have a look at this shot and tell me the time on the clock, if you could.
6:42
